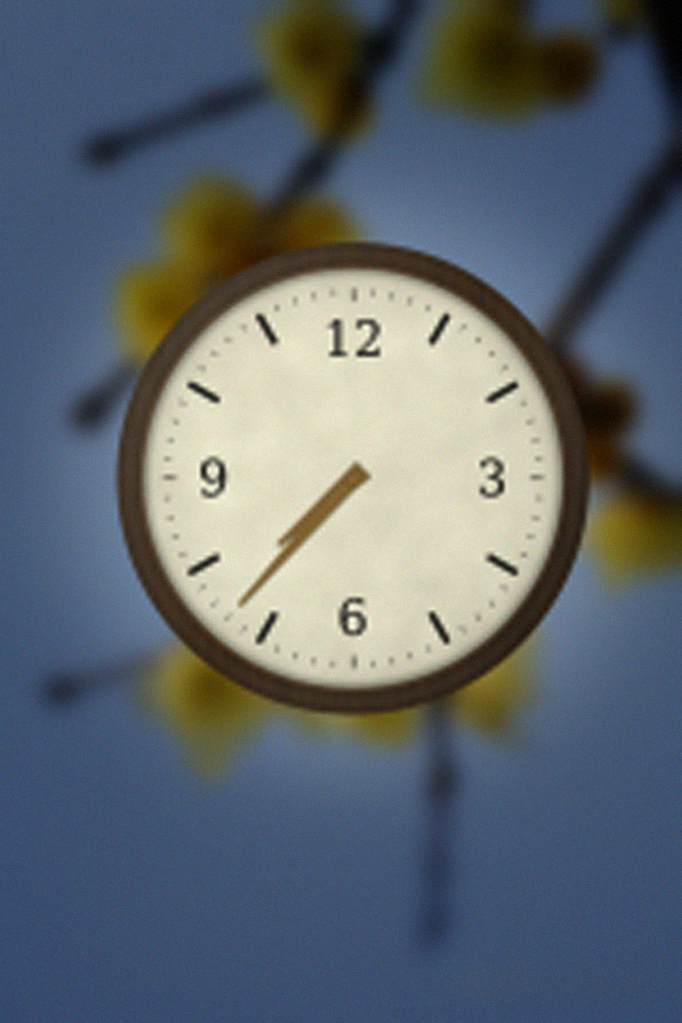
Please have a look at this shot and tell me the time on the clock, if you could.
7:37
